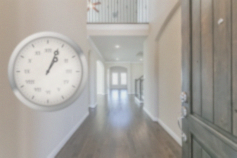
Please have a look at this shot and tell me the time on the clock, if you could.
1:04
